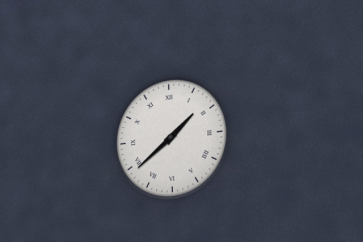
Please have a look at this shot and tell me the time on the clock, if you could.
1:39
